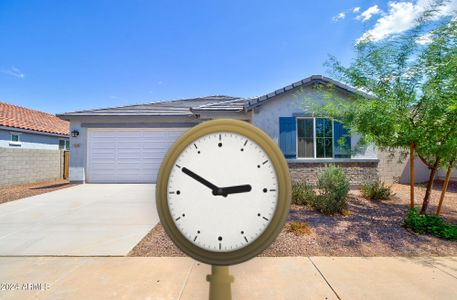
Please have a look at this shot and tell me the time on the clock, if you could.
2:50
